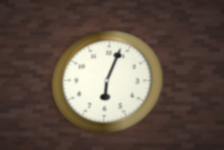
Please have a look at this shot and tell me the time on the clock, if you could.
6:03
